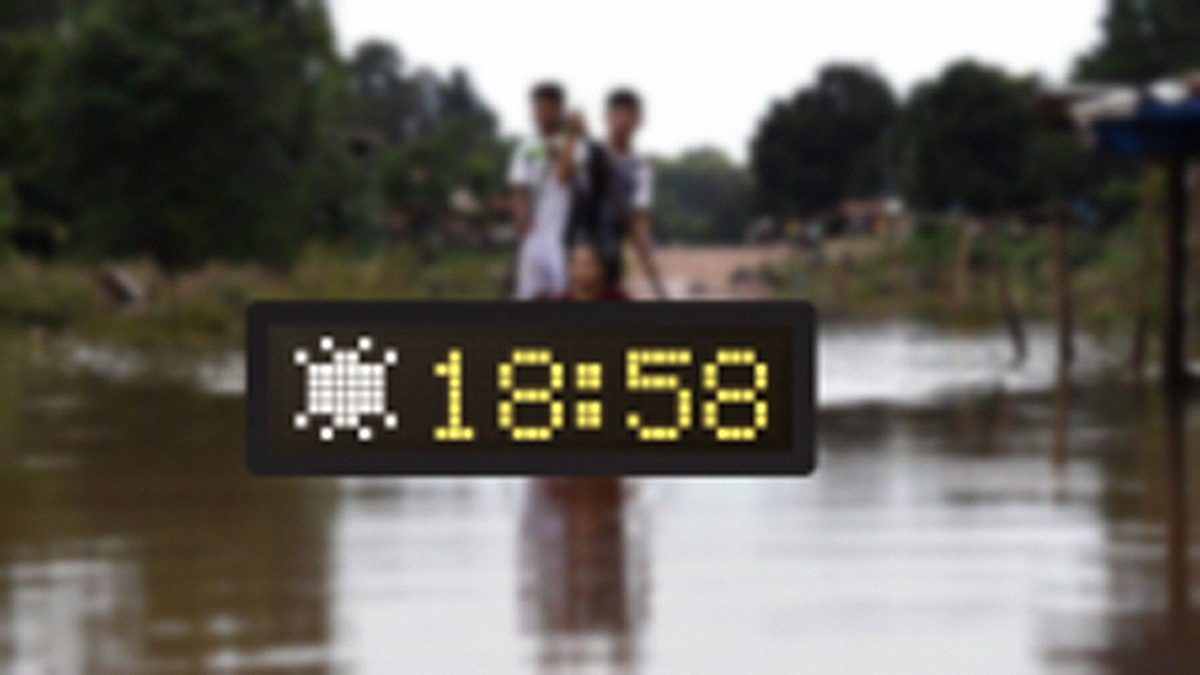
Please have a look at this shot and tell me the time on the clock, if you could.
18:58
